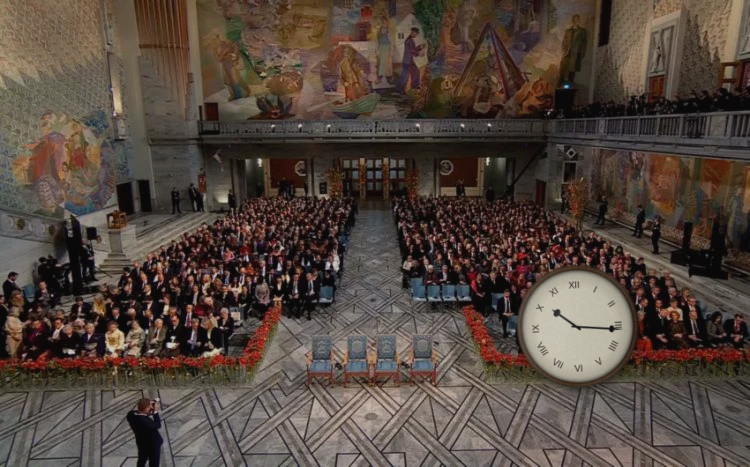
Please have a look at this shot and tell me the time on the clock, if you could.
10:16
